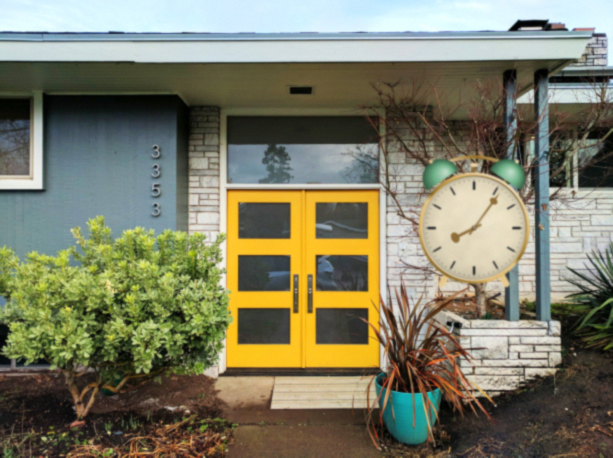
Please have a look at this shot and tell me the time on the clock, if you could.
8:06
